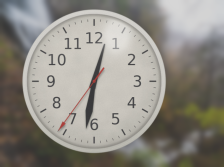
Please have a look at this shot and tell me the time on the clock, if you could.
12:31:36
